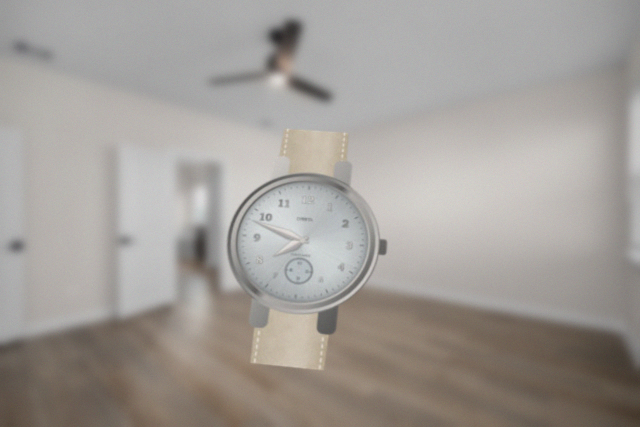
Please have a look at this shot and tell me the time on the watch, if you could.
7:48
